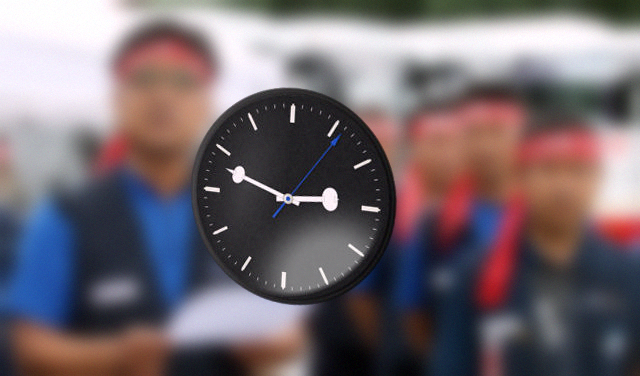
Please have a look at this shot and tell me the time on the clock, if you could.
2:48:06
